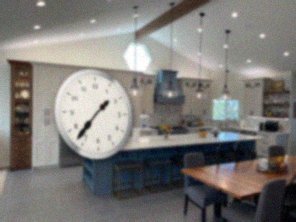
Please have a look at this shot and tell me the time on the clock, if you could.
1:37
